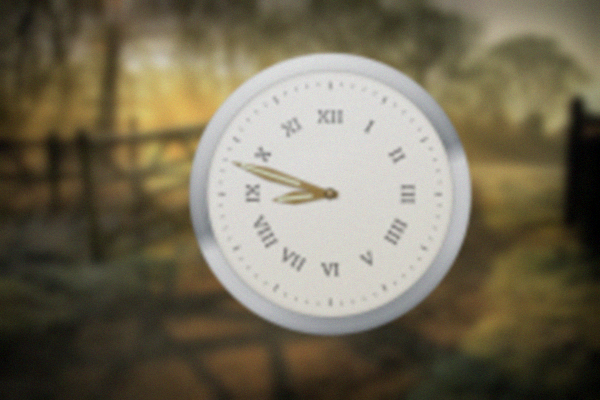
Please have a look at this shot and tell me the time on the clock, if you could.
8:48
